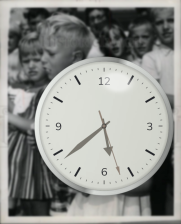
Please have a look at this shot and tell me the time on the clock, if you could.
5:38:27
